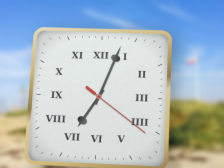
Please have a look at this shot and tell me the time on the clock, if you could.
7:03:21
